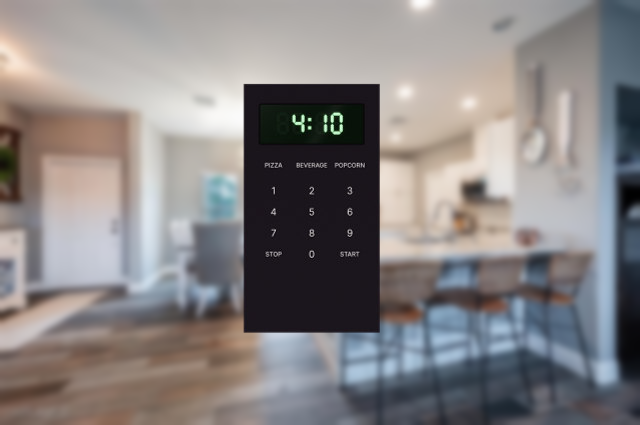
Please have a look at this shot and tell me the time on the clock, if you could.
4:10
